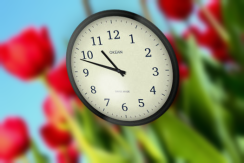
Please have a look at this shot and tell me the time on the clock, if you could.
10:48
